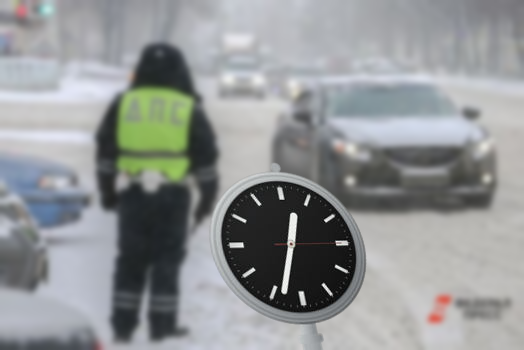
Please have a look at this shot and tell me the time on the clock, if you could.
12:33:15
